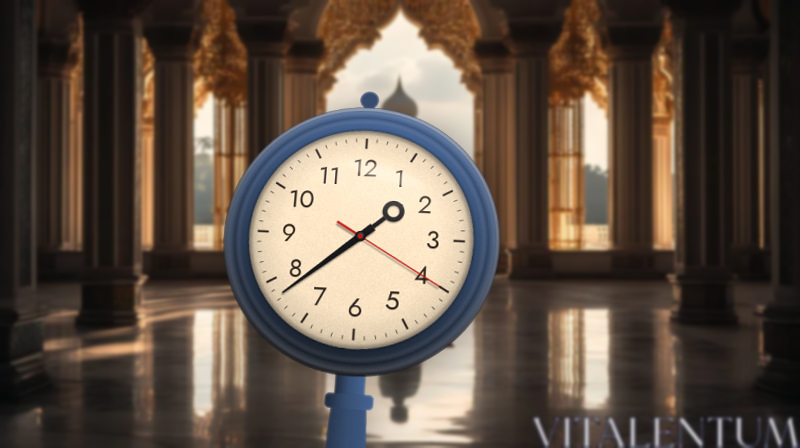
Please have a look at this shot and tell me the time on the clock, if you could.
1:38:20
